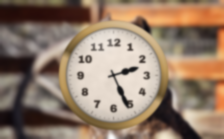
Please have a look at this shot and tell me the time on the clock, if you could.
2:26
